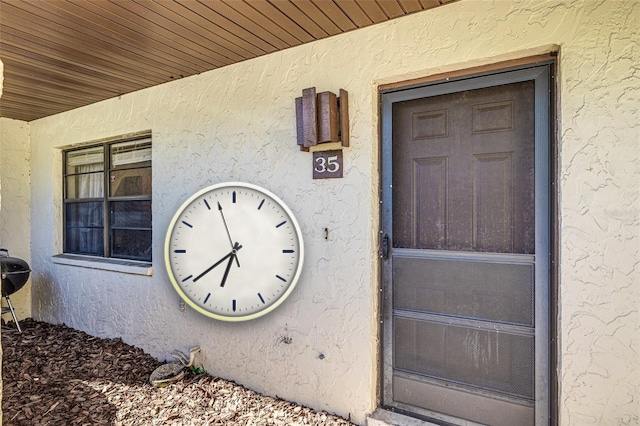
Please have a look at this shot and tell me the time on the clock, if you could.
6:38:57
